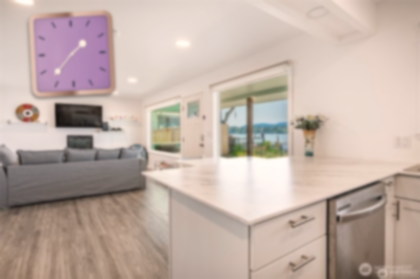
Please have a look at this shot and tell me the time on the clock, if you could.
1:37
